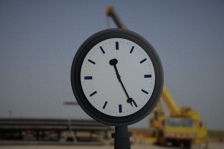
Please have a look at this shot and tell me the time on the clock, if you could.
11:26
